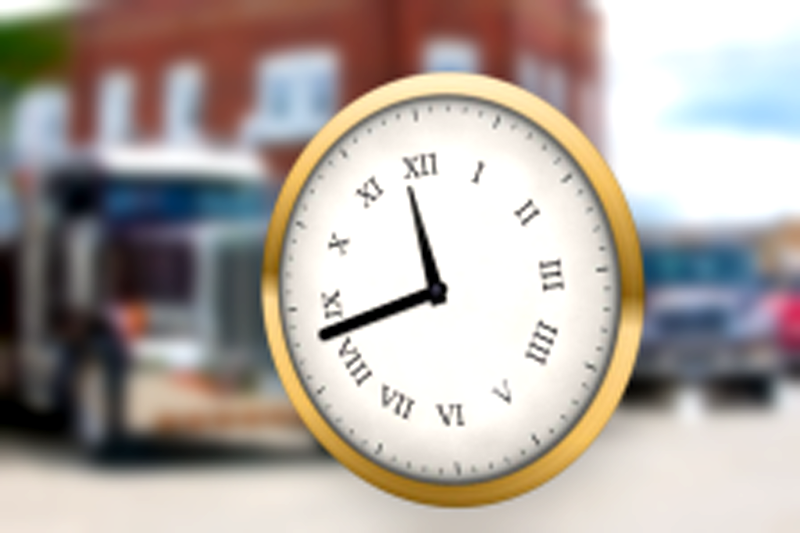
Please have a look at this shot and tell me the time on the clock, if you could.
11:43
